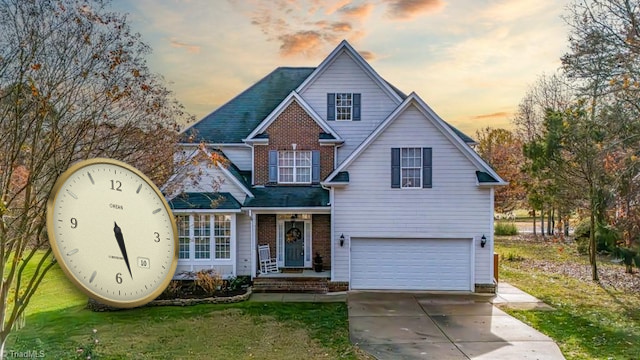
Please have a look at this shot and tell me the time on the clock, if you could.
5:27
